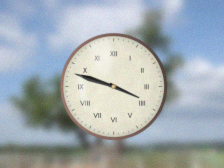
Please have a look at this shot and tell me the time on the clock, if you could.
3:48
